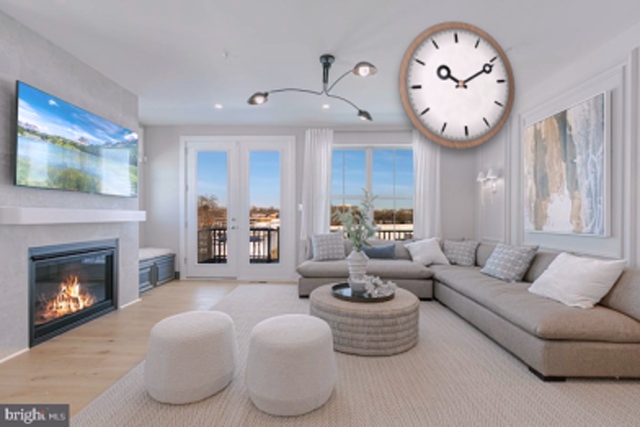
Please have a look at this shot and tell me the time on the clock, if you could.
10:11
